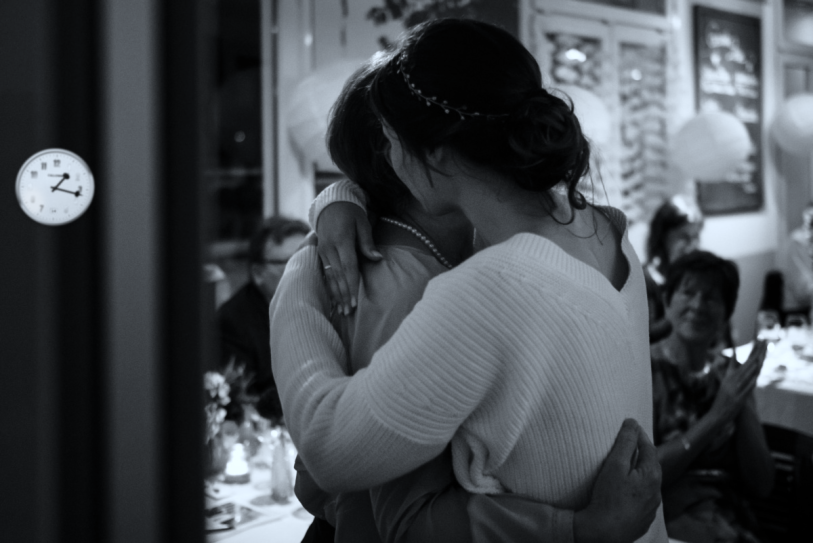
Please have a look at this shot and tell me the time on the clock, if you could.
1:17
